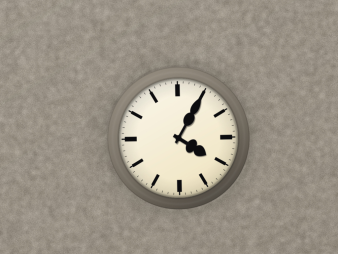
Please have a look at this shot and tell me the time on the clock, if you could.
4:05
